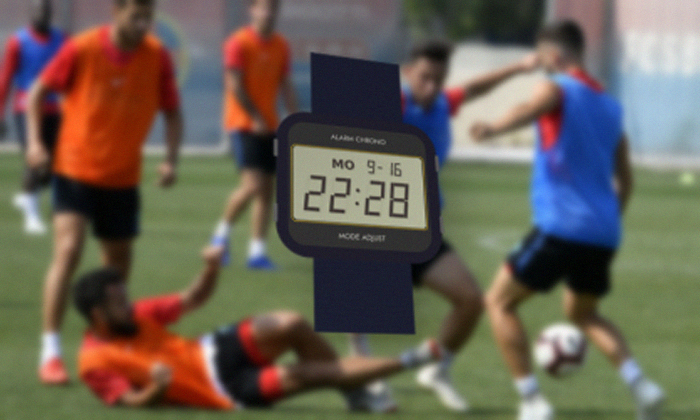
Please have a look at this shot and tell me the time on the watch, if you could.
22:28
